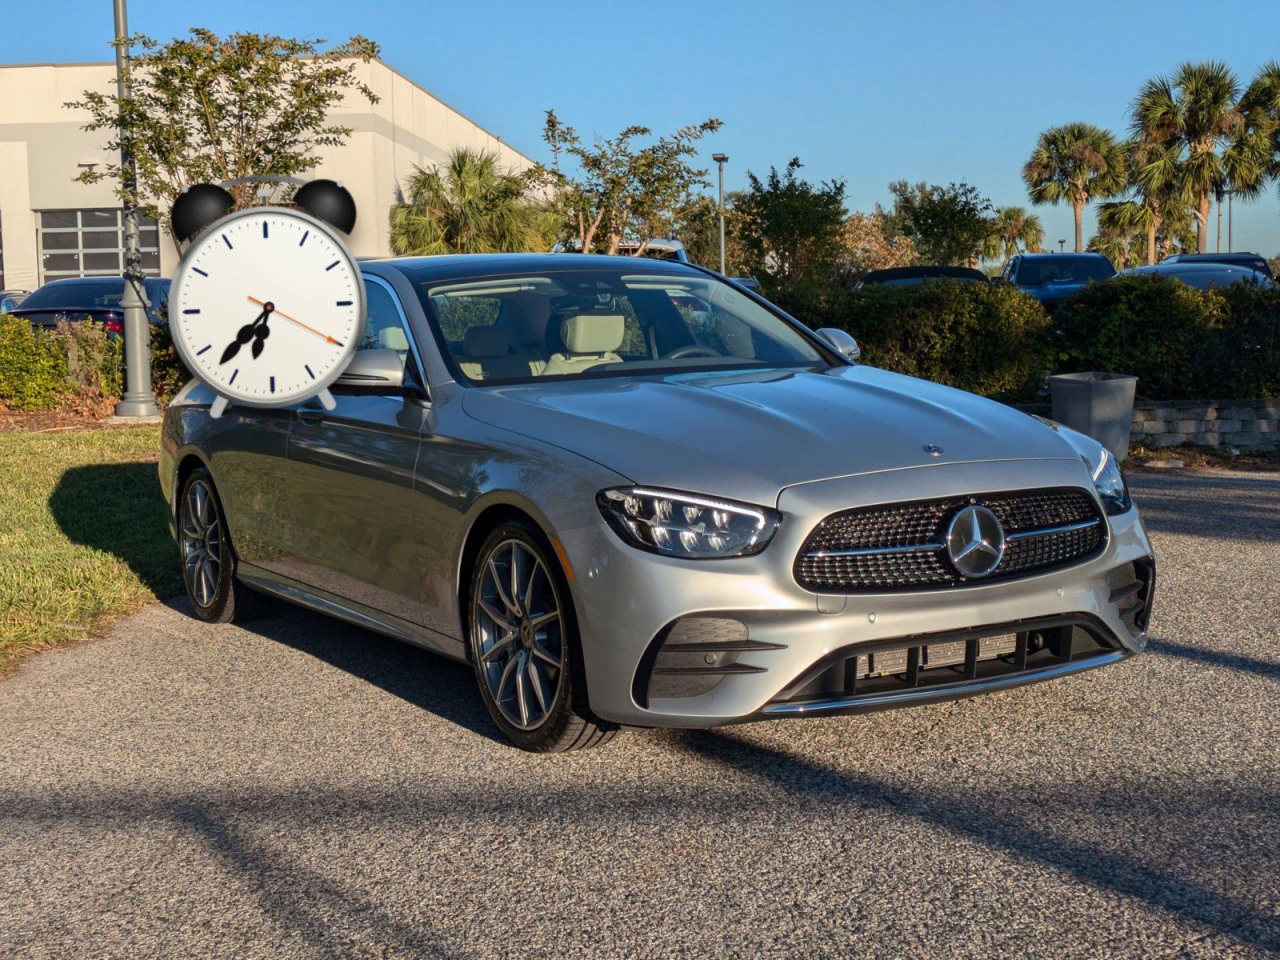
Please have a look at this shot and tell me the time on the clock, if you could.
6:37:20
